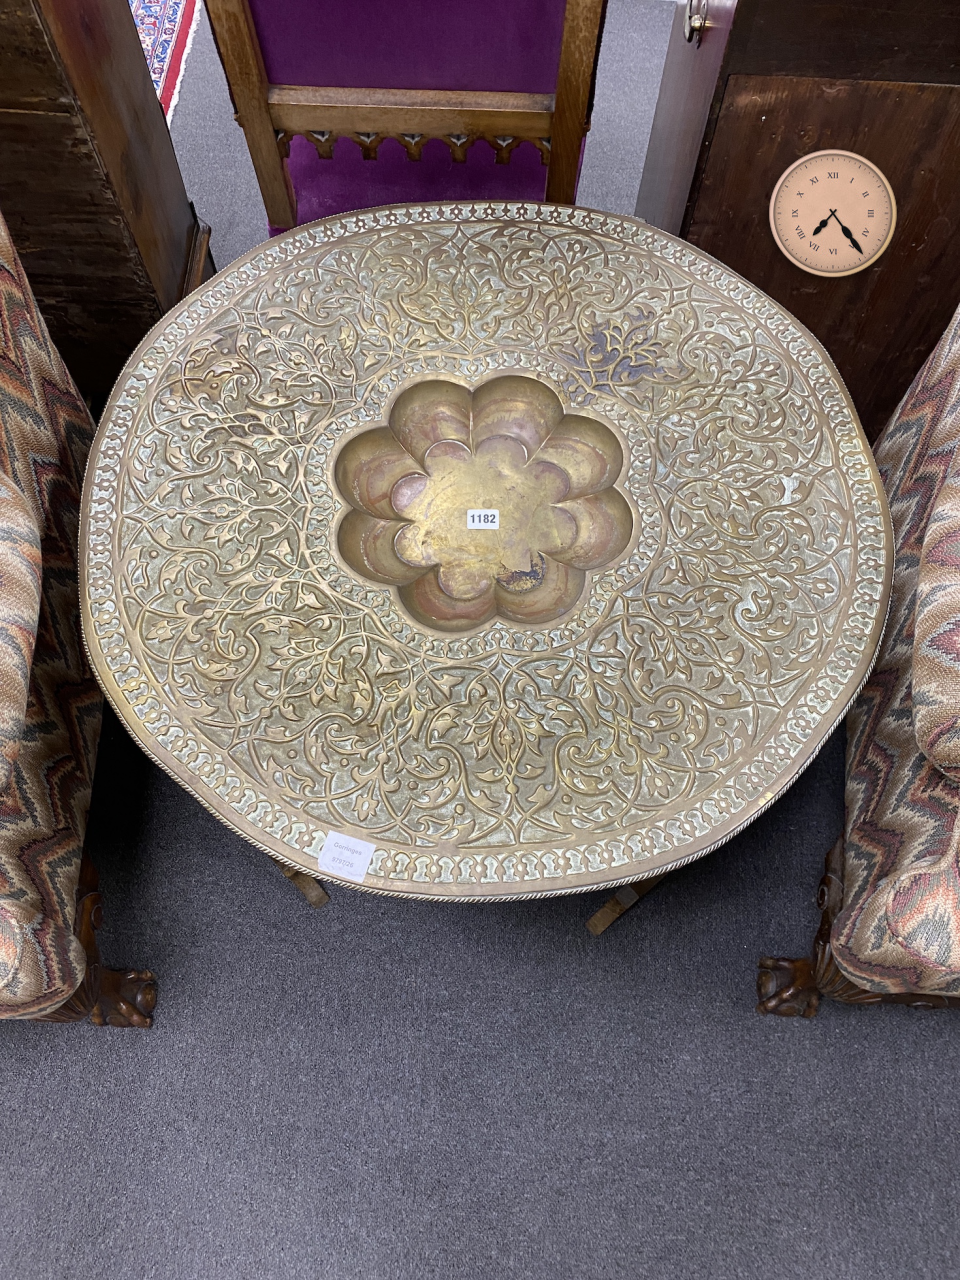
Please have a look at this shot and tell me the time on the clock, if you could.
7:24
